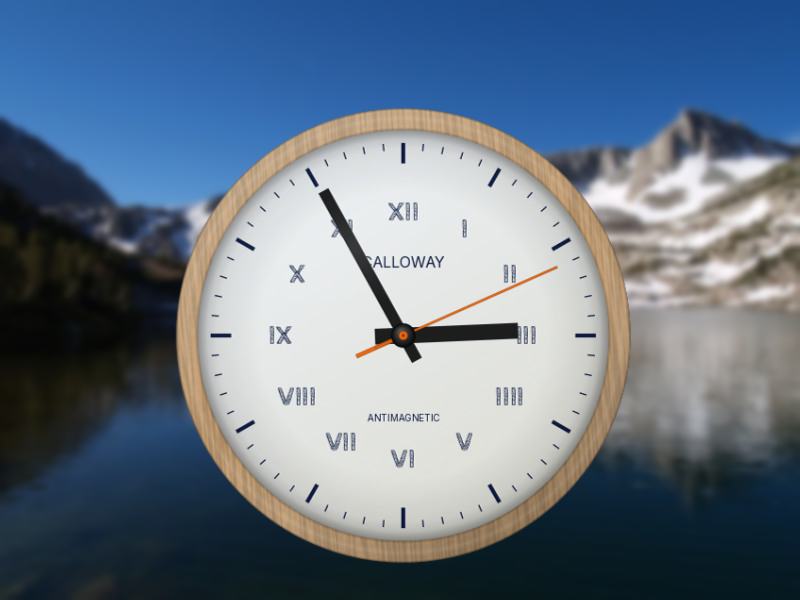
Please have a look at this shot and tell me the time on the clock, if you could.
2:55:11
